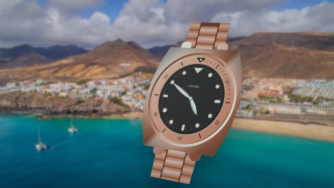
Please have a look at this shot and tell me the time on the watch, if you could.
4:50
